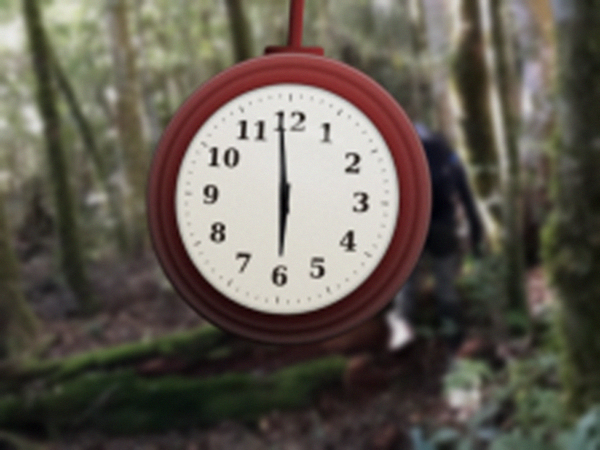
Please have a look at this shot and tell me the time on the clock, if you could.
5:59
